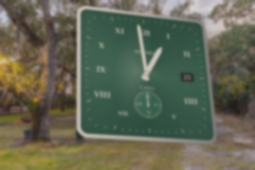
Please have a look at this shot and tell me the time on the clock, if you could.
12:59
